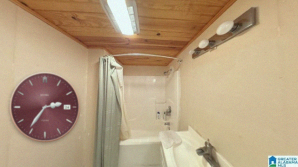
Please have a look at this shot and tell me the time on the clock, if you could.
2:36
